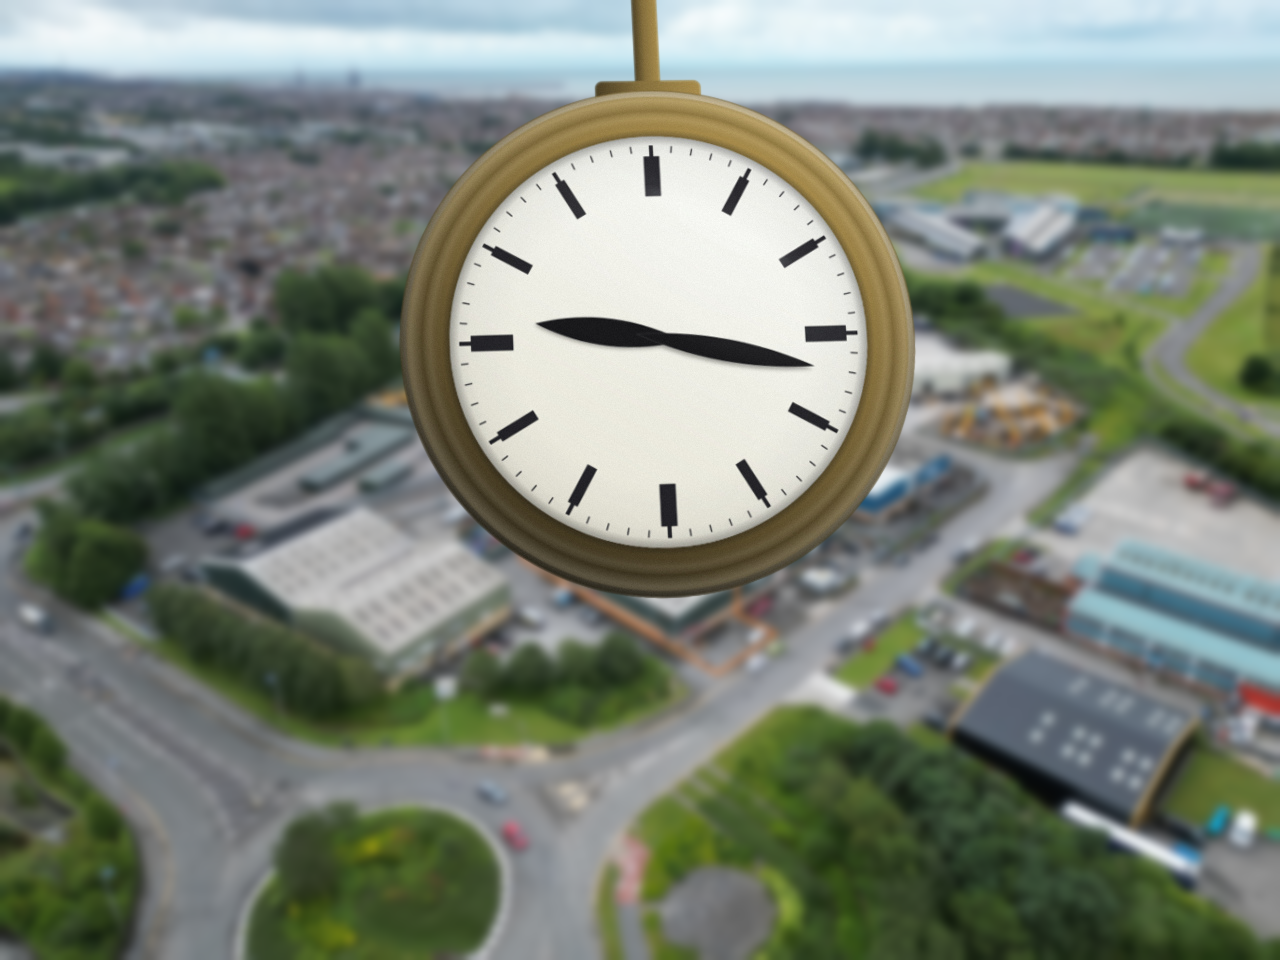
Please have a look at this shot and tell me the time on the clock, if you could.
9:17
